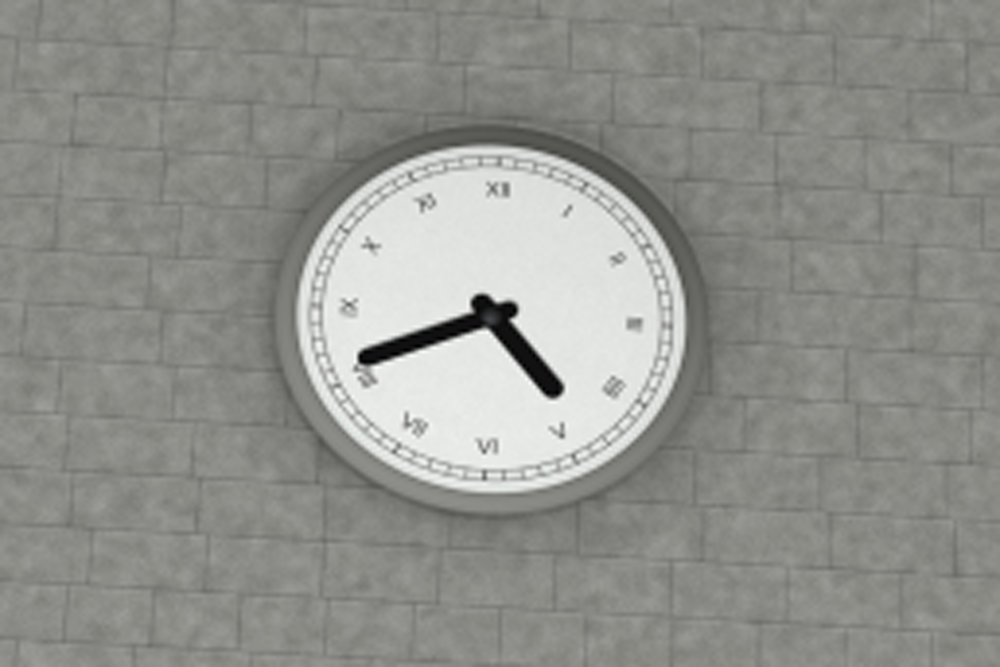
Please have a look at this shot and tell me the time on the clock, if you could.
4:41
